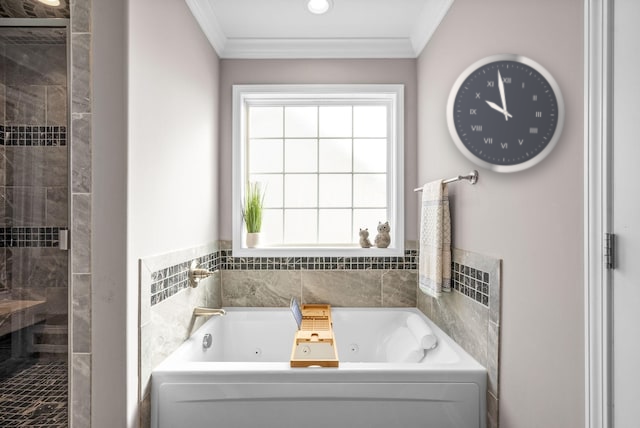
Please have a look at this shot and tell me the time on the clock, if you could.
9:58
